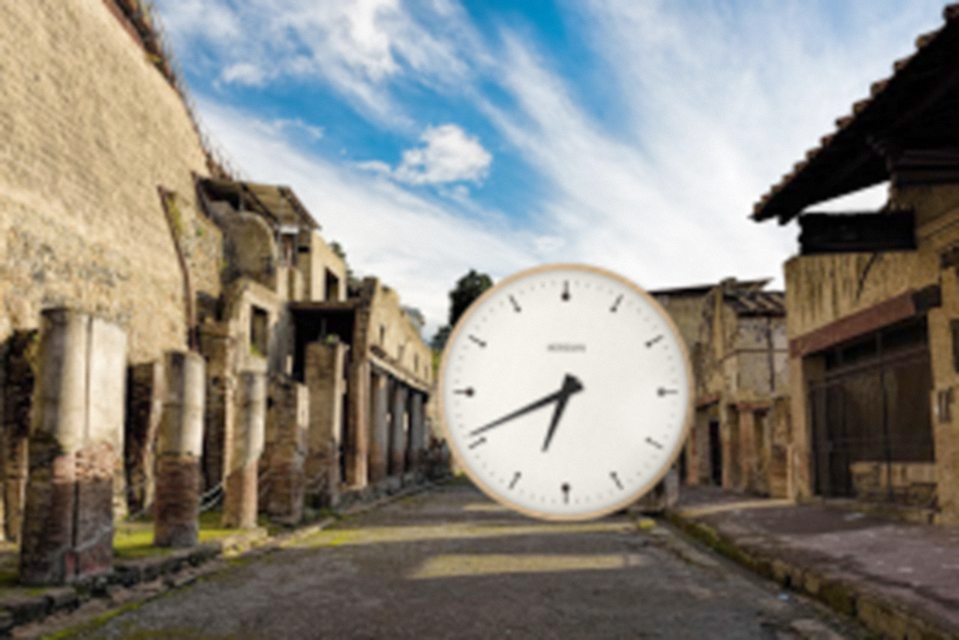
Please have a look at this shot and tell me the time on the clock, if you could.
6:41
